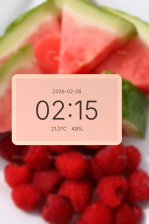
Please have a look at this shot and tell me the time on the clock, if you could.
2:15
